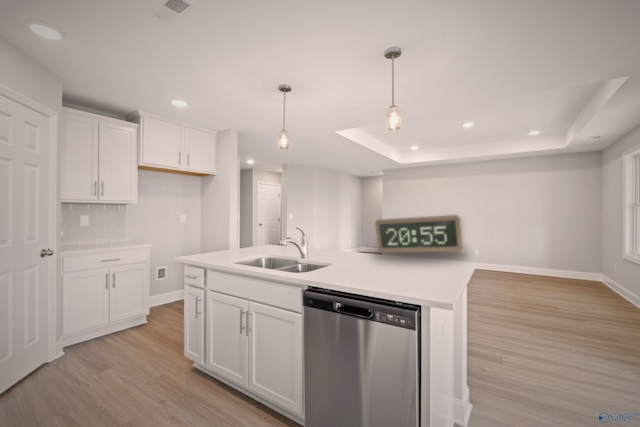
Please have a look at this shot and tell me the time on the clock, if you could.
20:55
